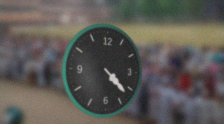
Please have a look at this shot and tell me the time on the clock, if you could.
4:22
